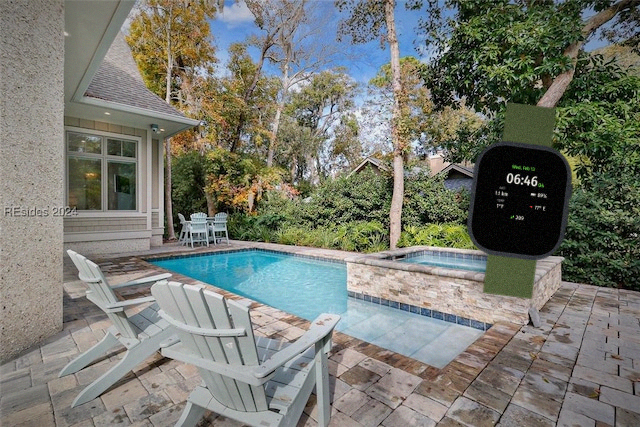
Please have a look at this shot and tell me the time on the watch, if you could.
6:46
